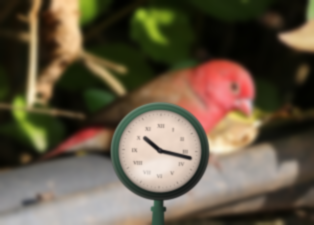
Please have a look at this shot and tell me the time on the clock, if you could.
10:17
